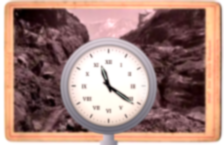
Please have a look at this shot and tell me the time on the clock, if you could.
11:21
